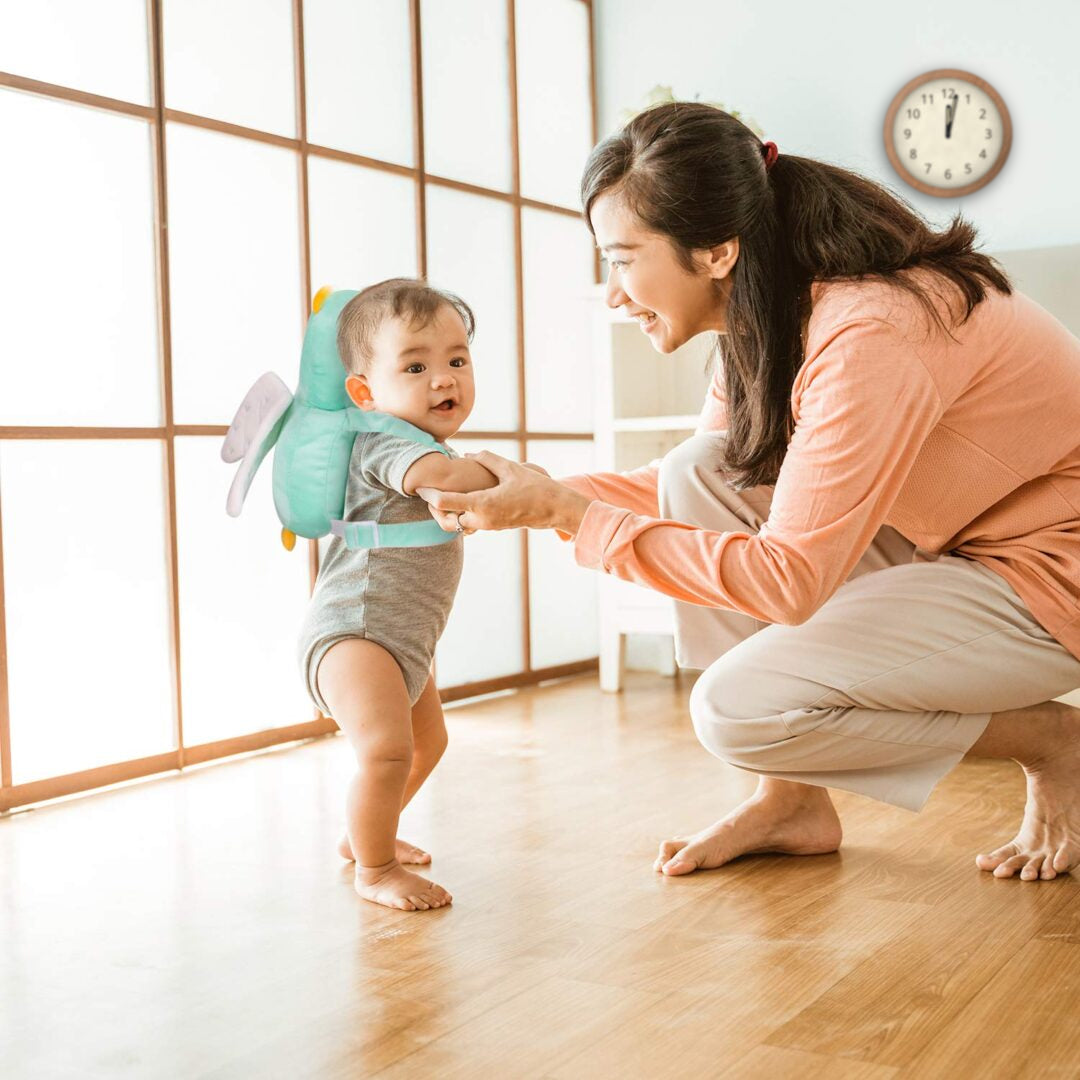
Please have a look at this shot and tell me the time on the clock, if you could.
12:02
